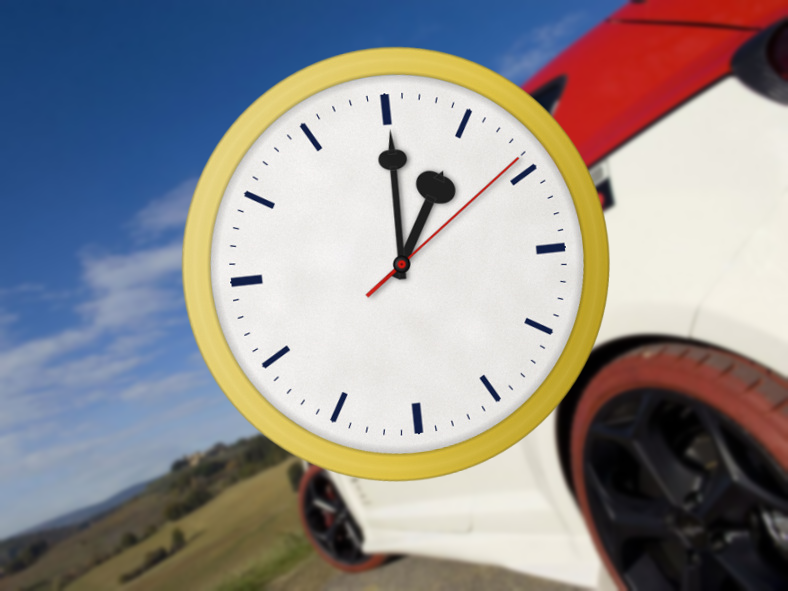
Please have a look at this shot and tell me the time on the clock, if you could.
1:00:09
